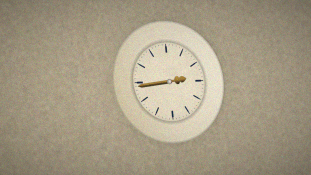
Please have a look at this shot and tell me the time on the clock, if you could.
2:44
